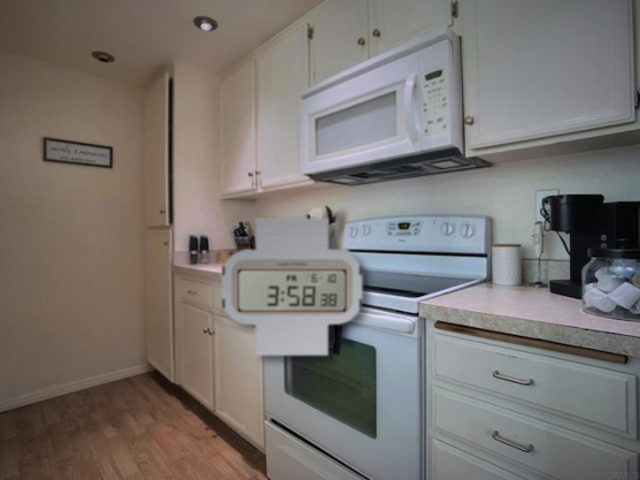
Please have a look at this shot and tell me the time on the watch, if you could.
3:58:38
